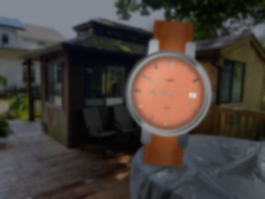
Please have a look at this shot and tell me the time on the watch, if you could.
8:50
